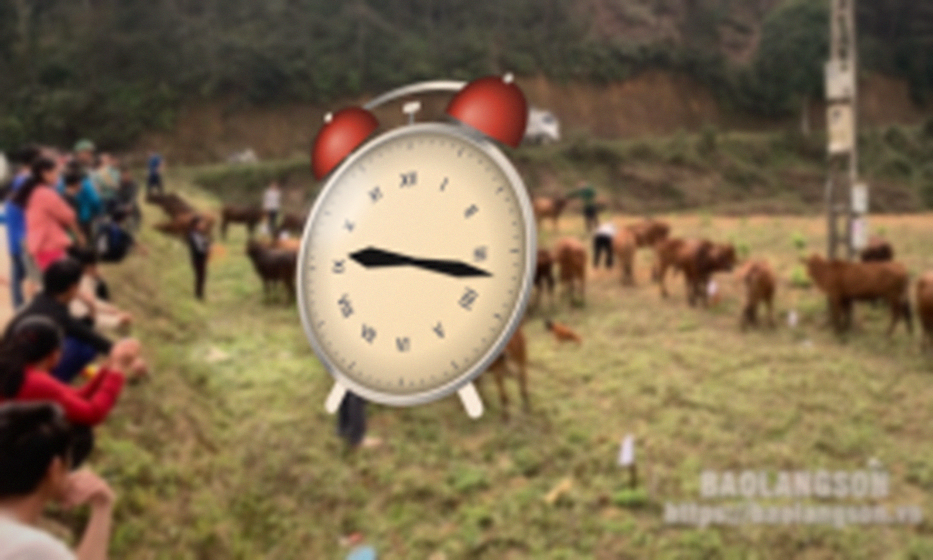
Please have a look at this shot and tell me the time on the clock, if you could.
9:17
